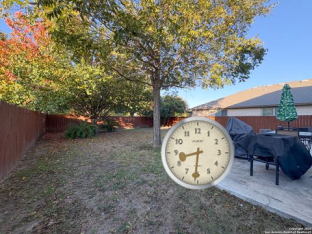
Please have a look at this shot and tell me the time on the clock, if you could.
8:31
